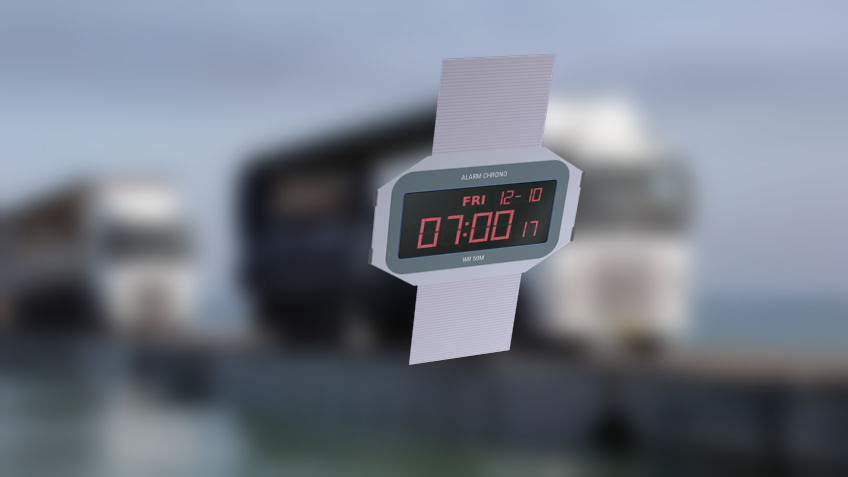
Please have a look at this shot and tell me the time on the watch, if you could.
7:00:17
